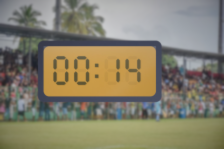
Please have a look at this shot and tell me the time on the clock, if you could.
0:14
